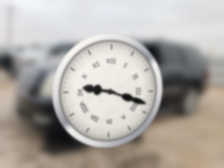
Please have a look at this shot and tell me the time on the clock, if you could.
9:18
